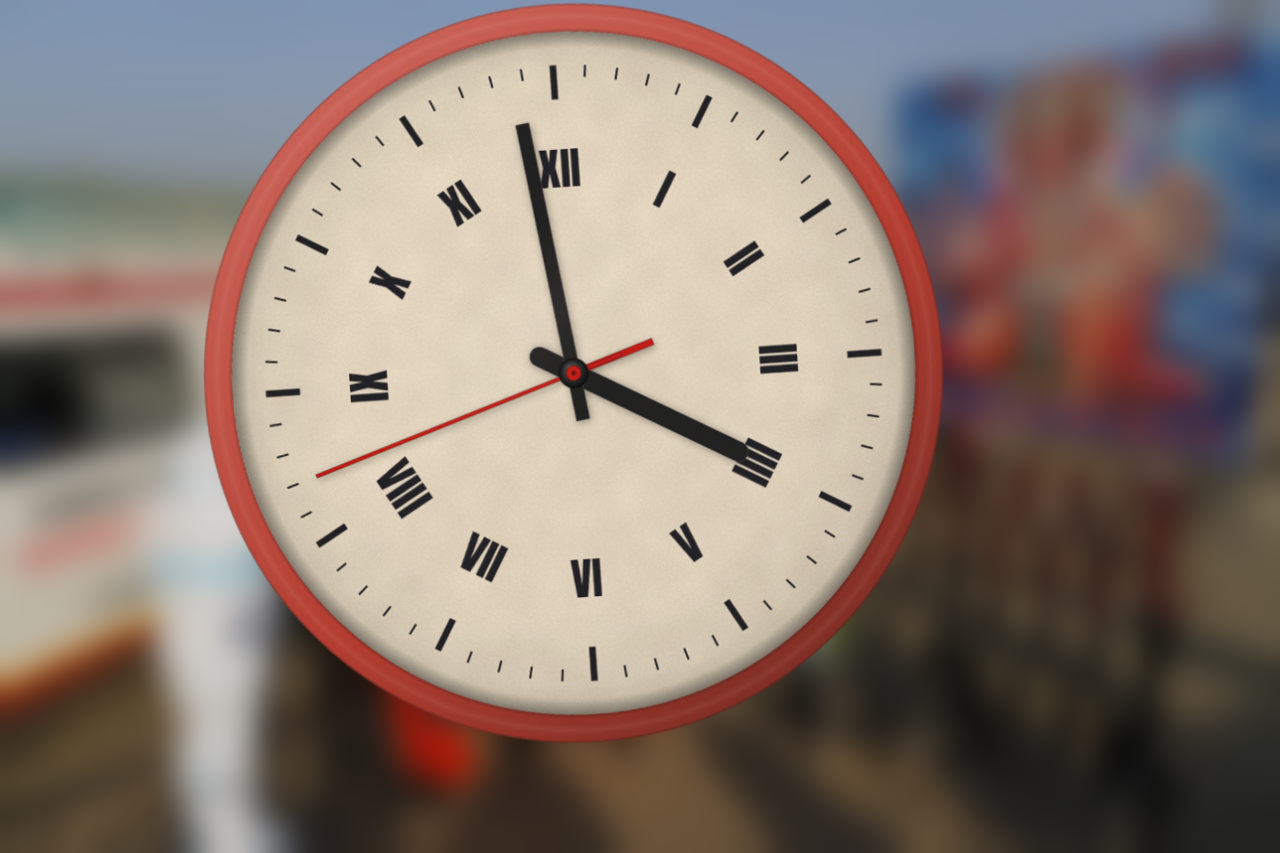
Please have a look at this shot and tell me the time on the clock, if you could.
3:58:42
